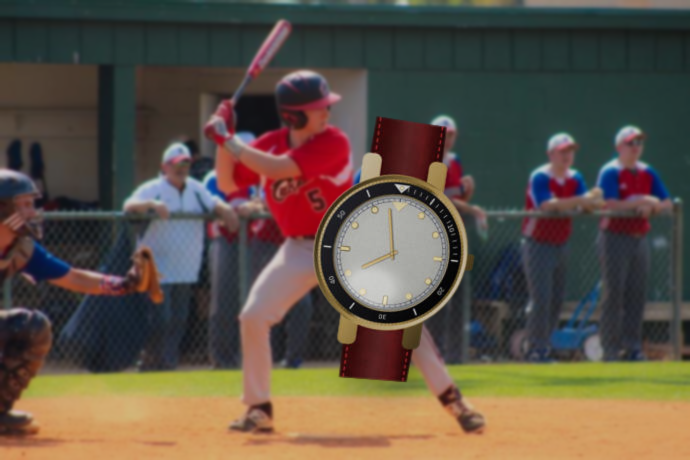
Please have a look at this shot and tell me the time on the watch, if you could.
7:58
